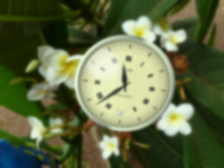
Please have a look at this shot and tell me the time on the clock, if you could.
11:38
